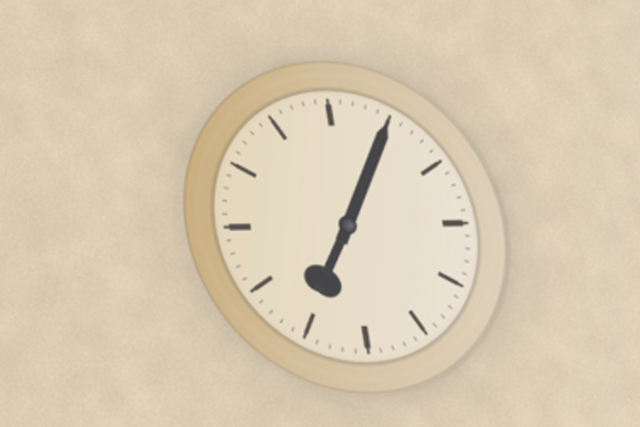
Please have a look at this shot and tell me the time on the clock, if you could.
7:05
